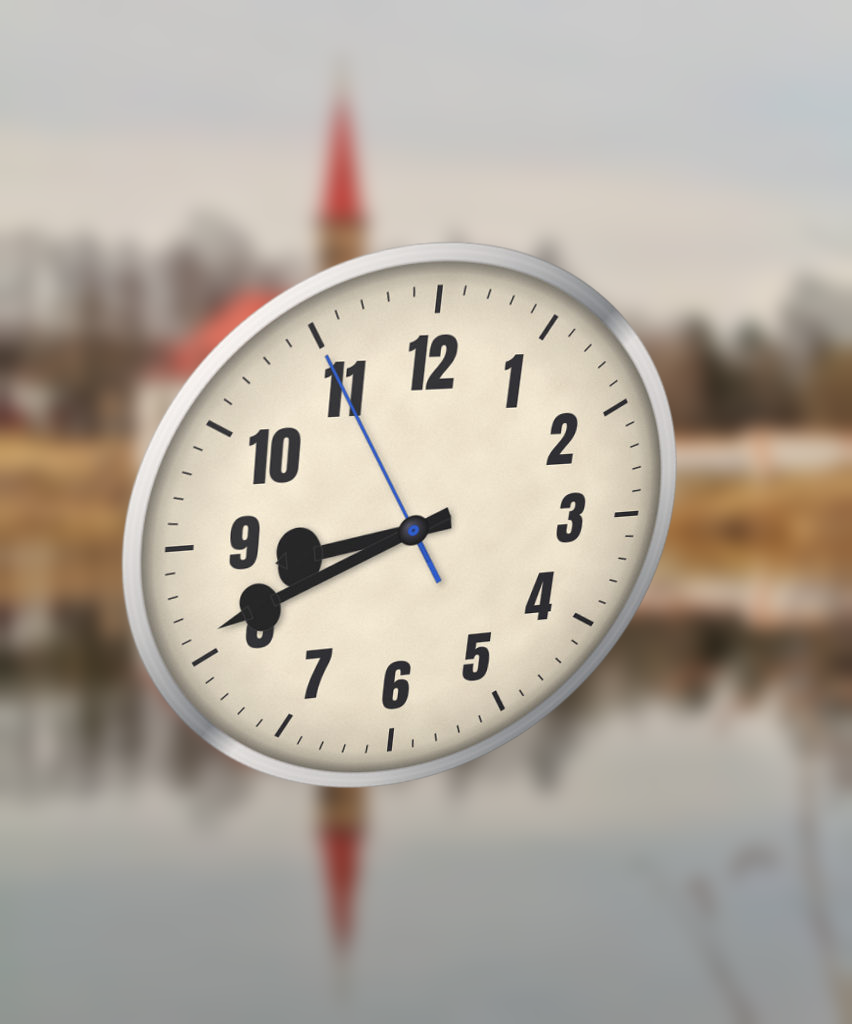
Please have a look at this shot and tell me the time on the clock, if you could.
8:40:55
